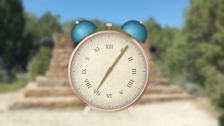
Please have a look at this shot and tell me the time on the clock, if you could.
7:06
